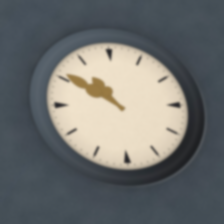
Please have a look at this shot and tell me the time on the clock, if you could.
10:51
